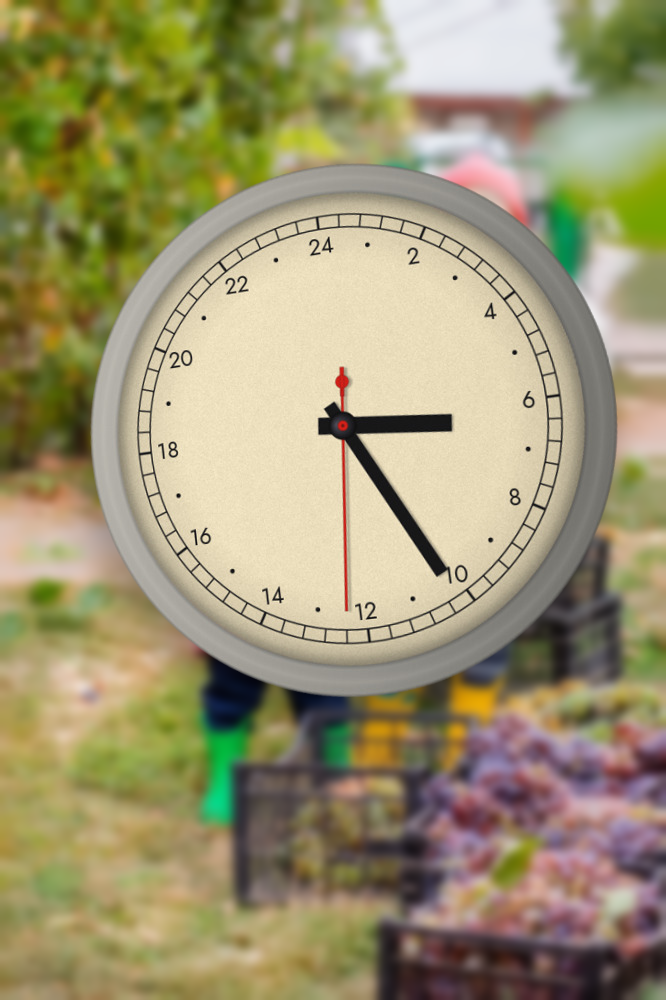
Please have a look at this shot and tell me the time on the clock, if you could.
6:25:31
